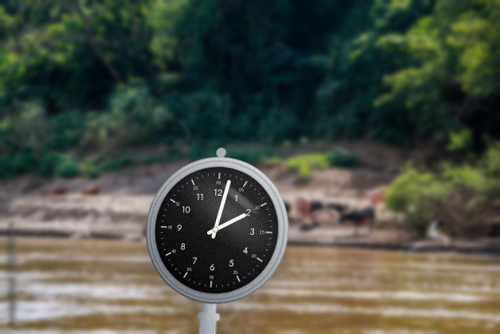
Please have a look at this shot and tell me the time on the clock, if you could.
2:02
